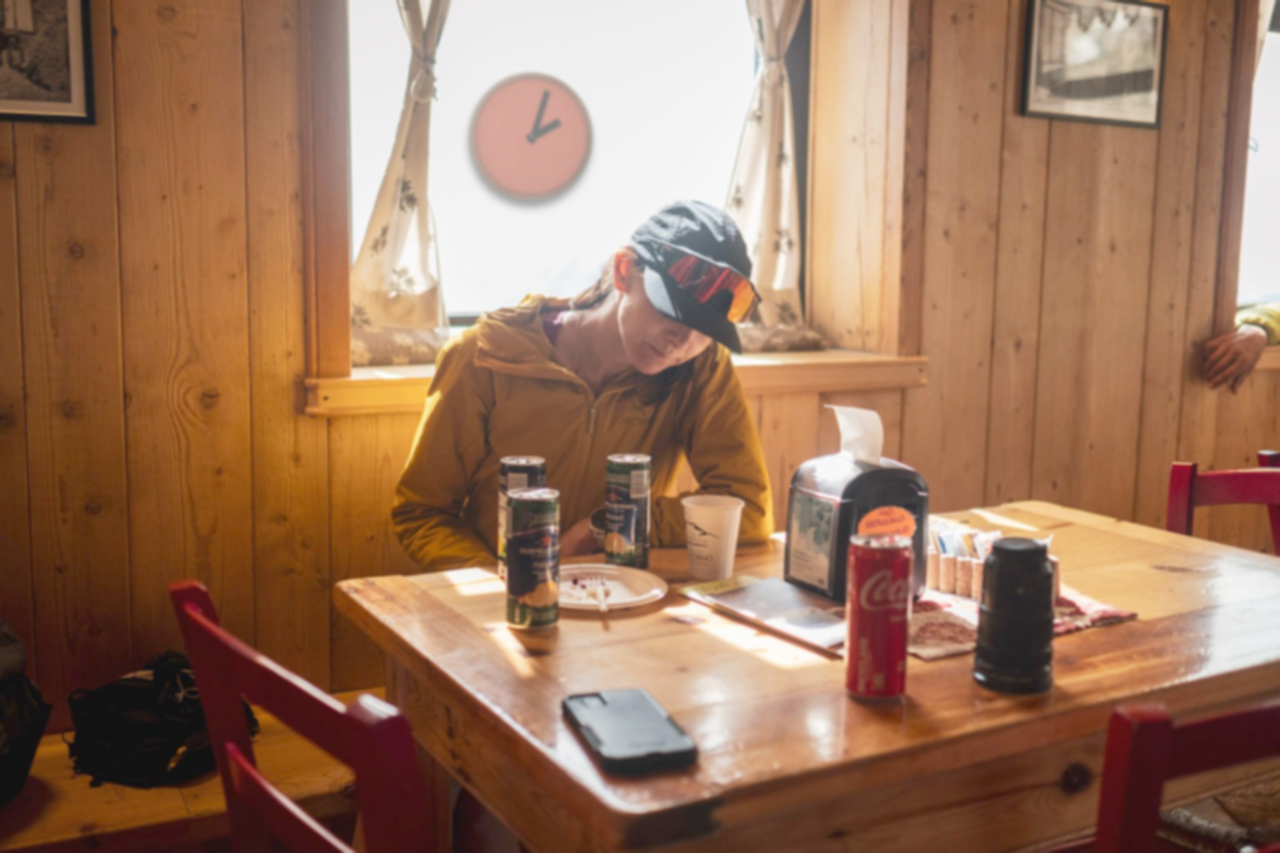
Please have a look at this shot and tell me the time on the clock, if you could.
2:03
